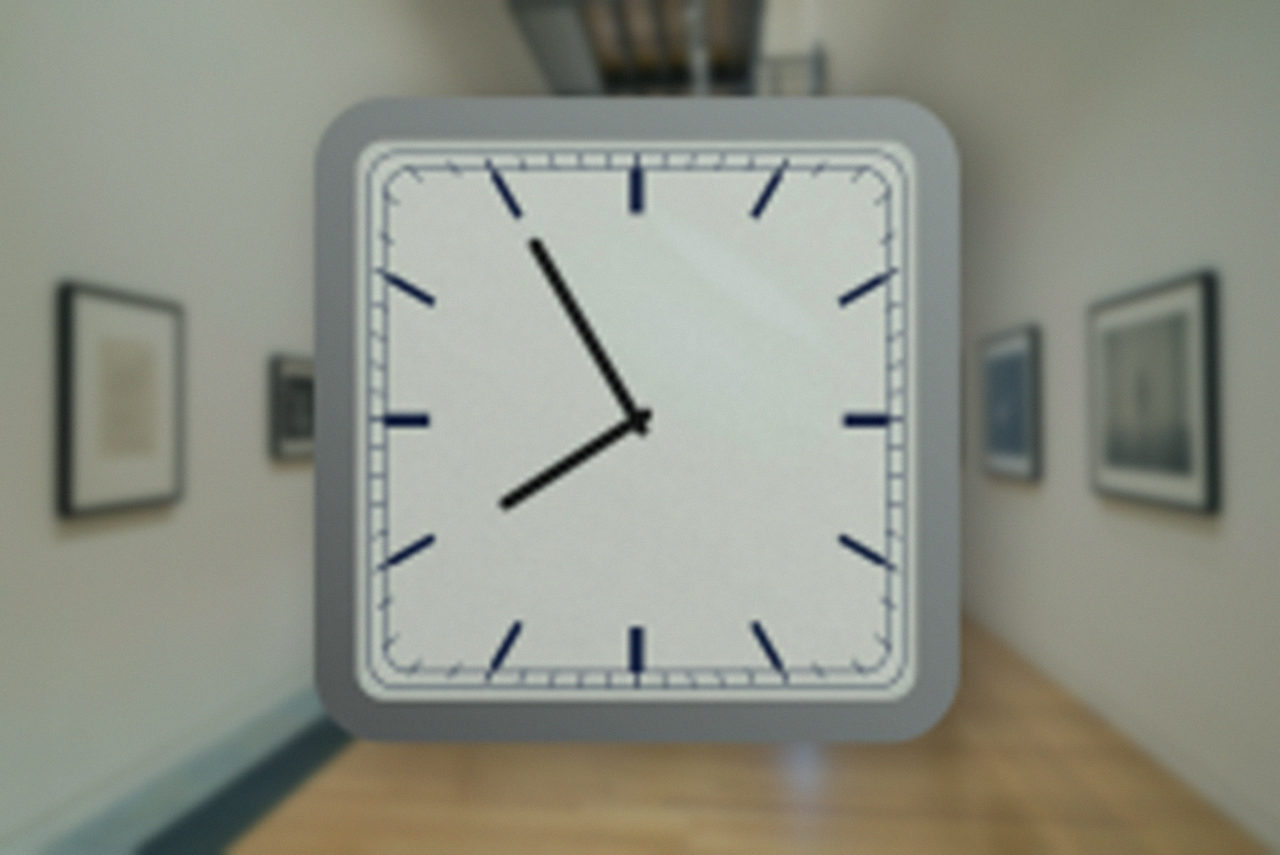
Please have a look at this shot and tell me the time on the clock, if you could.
7:55
